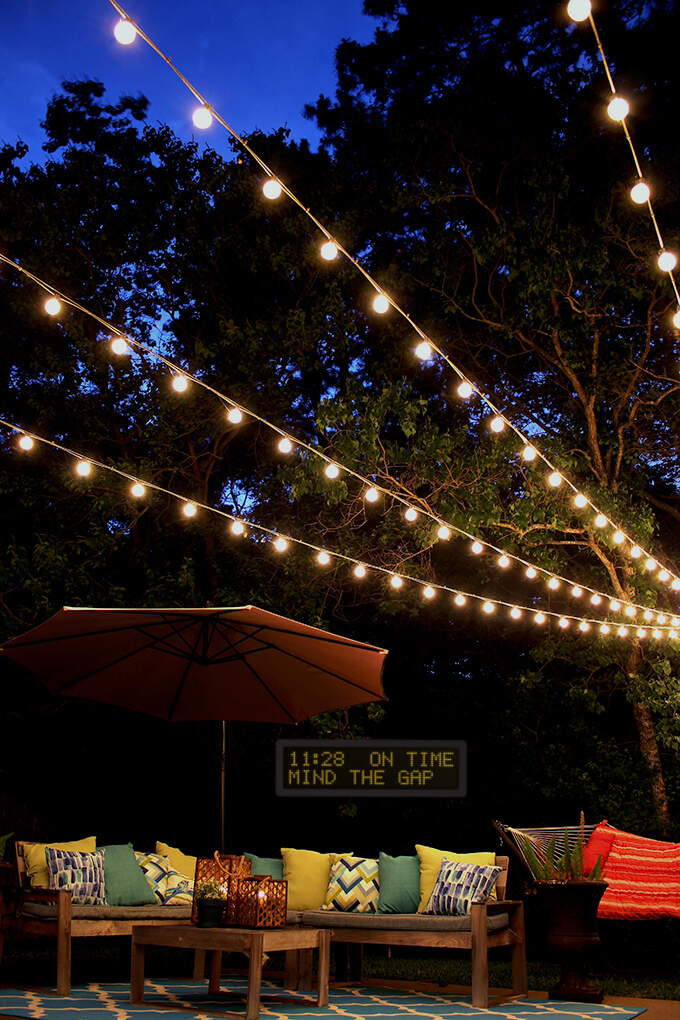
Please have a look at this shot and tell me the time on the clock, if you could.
11:28
